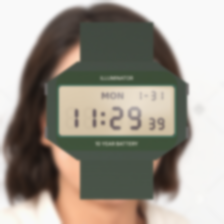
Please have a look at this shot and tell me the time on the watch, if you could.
11:29:39
